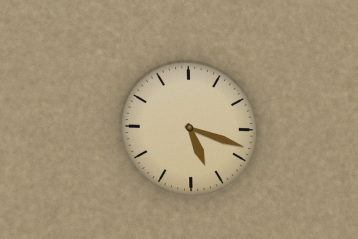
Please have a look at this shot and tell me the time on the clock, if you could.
5:18
